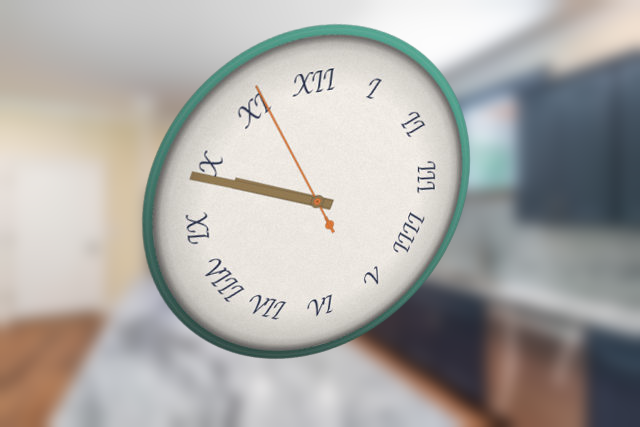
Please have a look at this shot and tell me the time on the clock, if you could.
9:48:56
